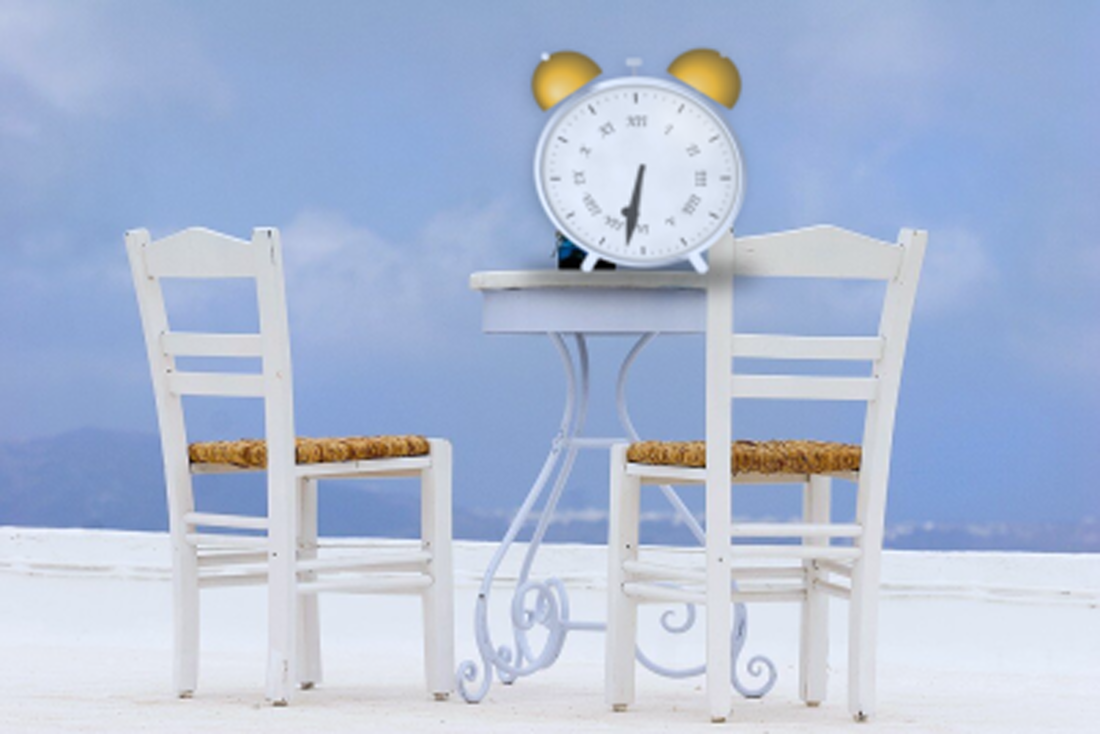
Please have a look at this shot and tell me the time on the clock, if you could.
6:32
